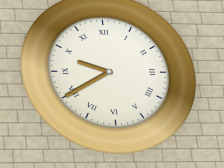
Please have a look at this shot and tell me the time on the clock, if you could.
9:40
